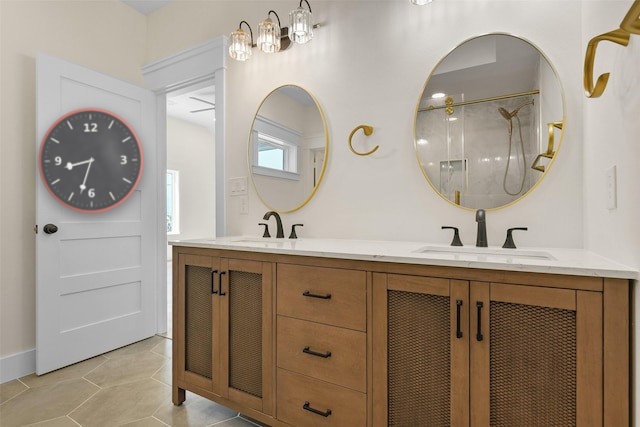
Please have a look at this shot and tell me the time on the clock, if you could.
8:33
